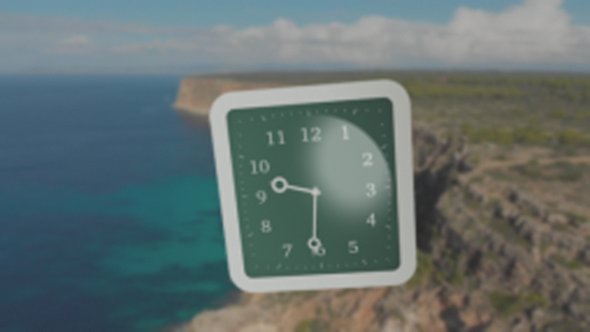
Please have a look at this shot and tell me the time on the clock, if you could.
9:31
